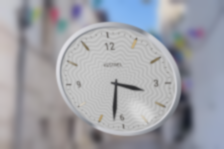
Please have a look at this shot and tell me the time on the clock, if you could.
3:32
